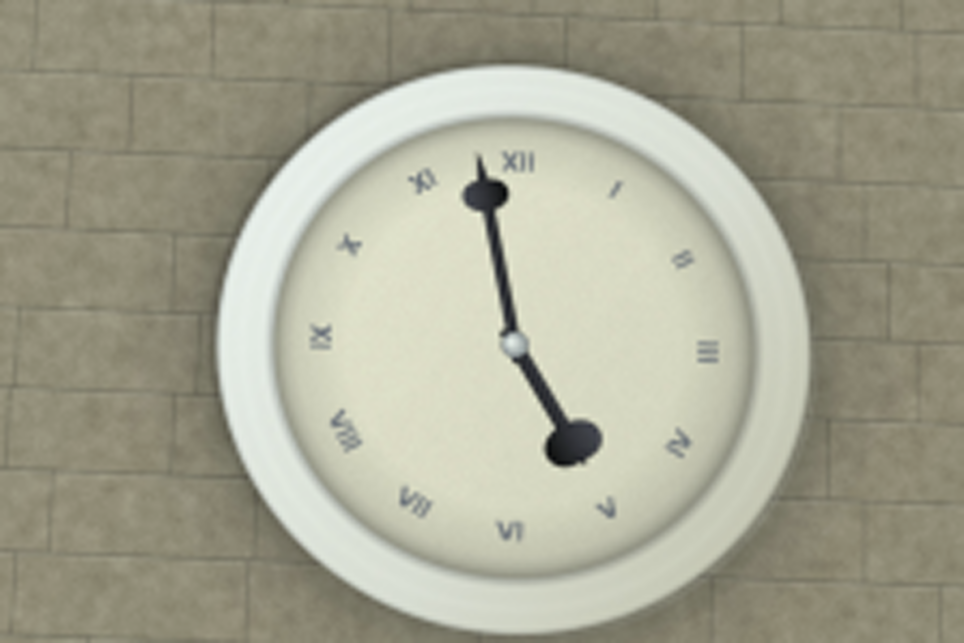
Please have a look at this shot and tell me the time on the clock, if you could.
4:58
